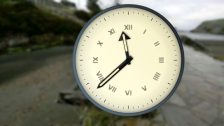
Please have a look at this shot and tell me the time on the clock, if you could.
11:38
